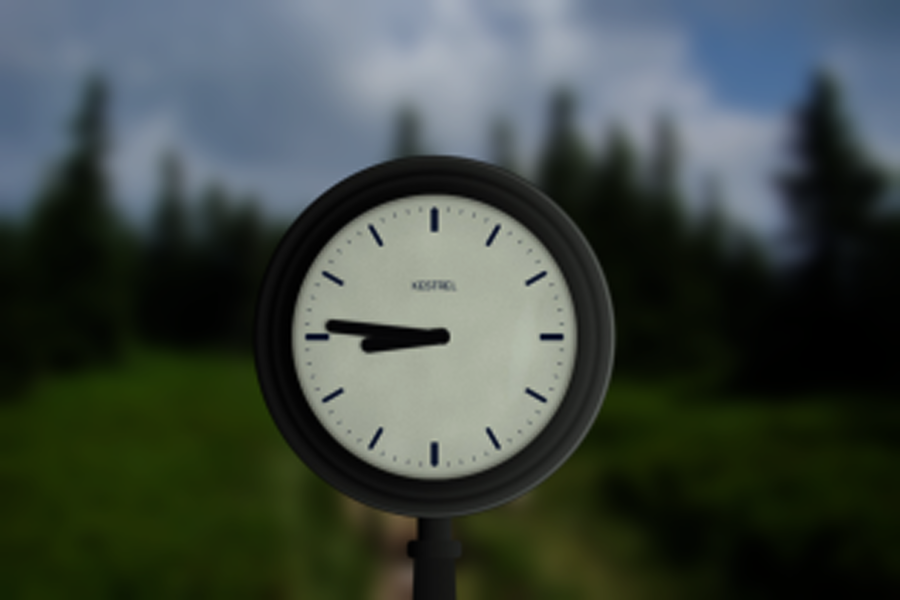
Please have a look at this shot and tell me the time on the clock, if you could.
8:46
